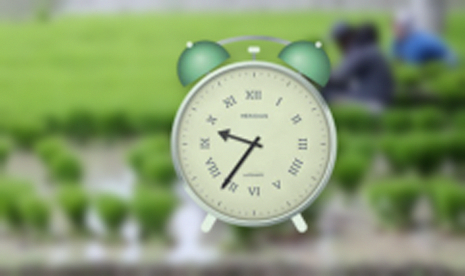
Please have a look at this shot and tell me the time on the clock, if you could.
9:36
